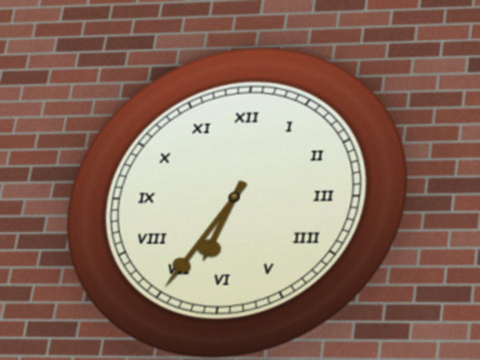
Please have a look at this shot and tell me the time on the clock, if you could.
6:35
